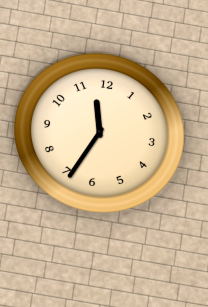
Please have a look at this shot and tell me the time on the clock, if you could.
11:34
